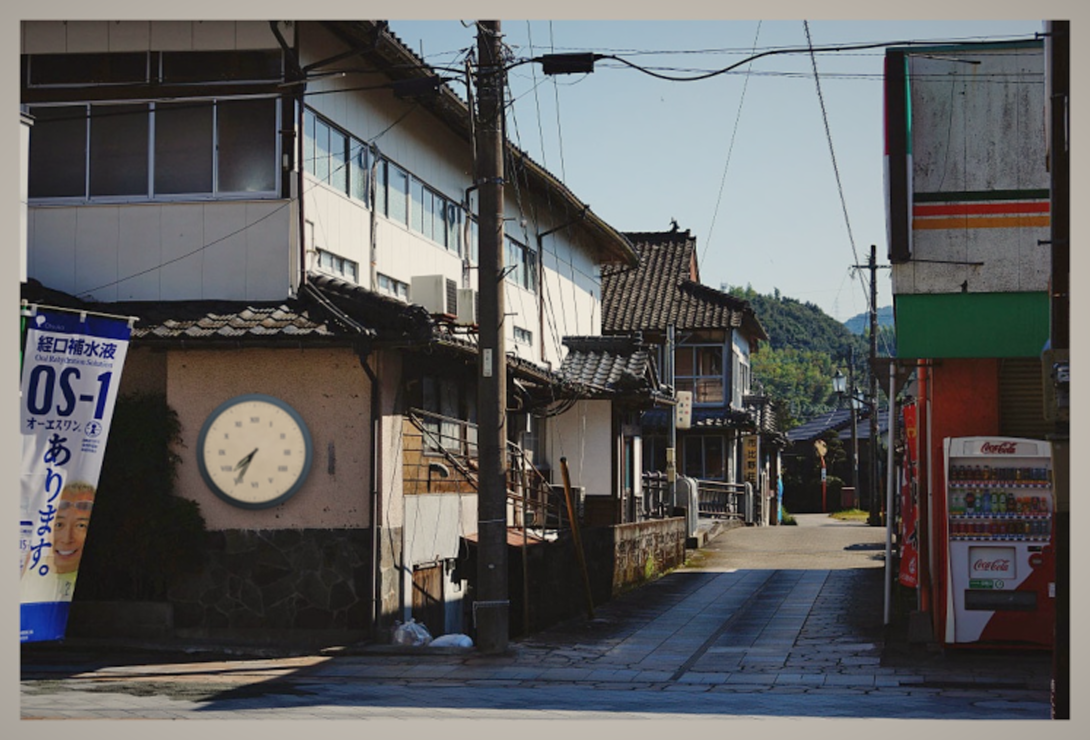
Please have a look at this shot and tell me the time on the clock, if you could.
7:35
